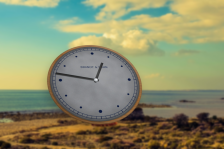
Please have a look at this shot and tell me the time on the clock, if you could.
12:47
